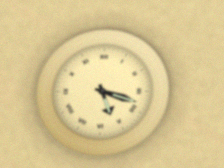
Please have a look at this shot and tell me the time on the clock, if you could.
5:18
